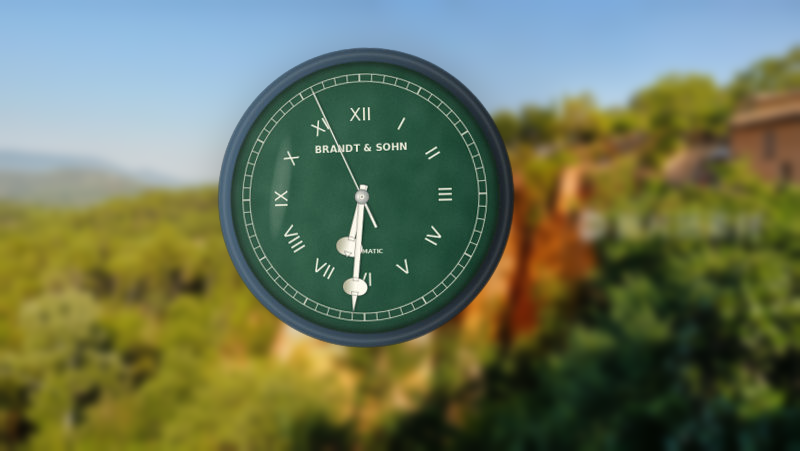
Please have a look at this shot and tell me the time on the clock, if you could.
6:30:56
